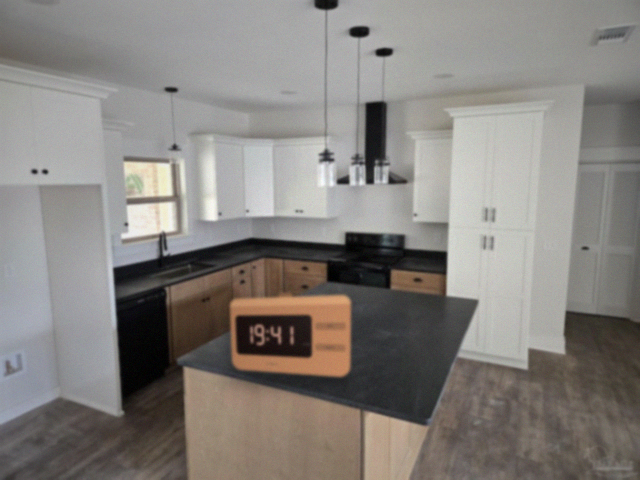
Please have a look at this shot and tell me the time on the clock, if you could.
19:41
